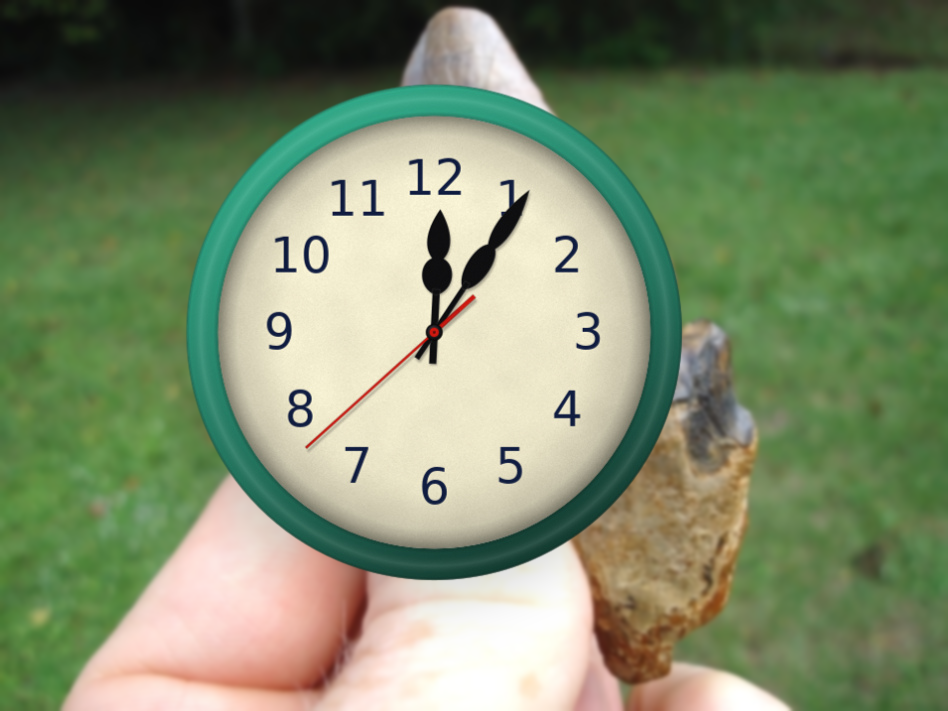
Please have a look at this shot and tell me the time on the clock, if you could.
12:05:38
